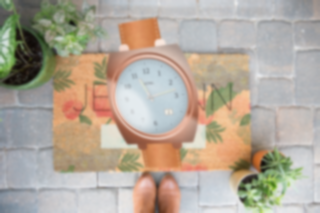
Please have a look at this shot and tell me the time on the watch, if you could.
11:13
